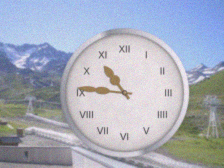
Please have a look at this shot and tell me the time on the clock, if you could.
10:46
